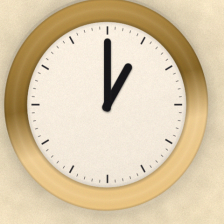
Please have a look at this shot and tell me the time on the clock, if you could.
1:00
